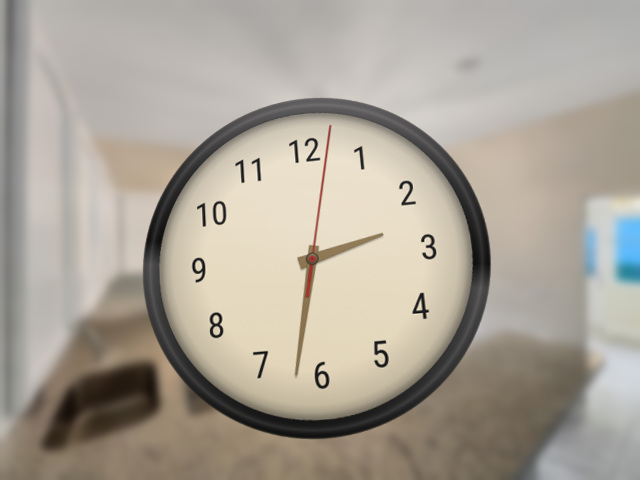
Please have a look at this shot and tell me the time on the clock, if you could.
2:32:02
